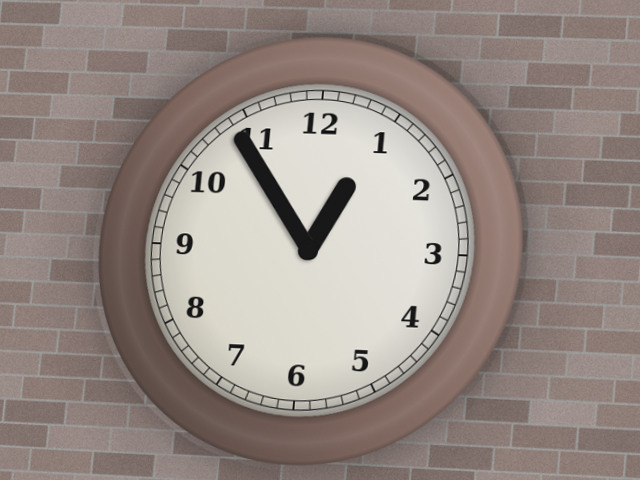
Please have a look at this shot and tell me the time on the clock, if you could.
12:54
